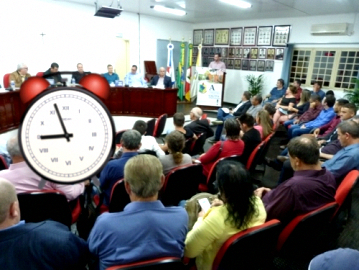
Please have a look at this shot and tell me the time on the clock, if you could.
8:57
